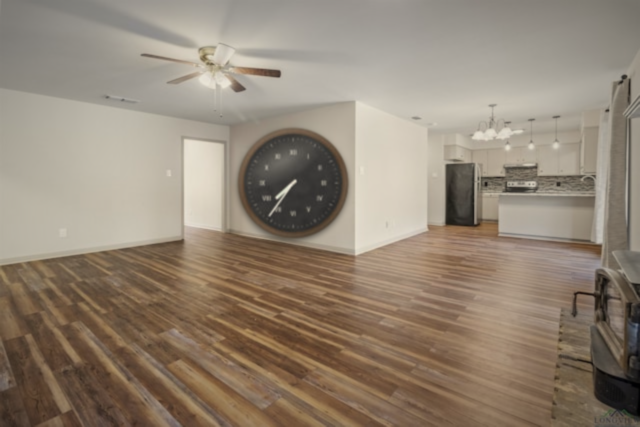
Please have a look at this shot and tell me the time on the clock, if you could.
7:36
